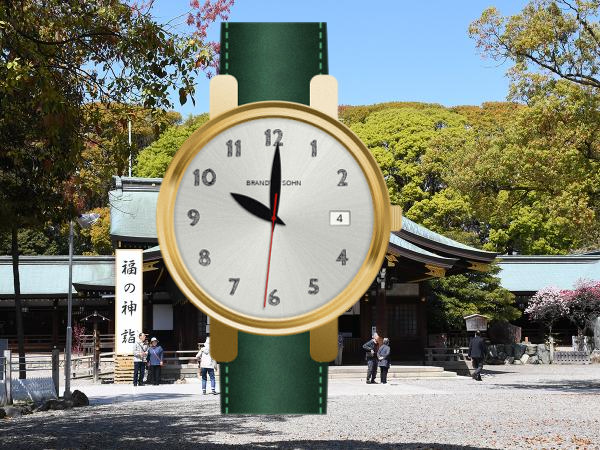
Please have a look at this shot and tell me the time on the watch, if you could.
10:00:31
